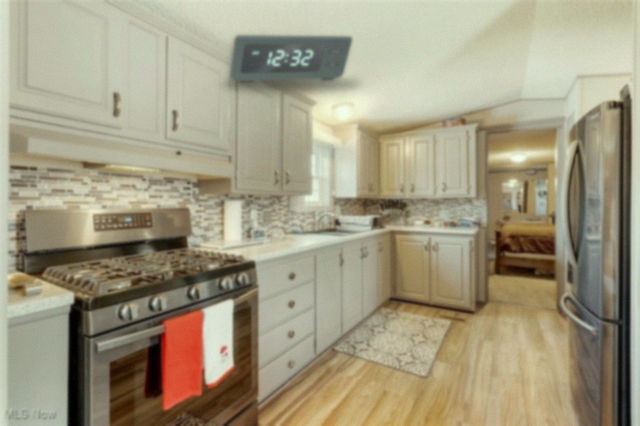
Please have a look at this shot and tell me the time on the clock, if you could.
12:32
